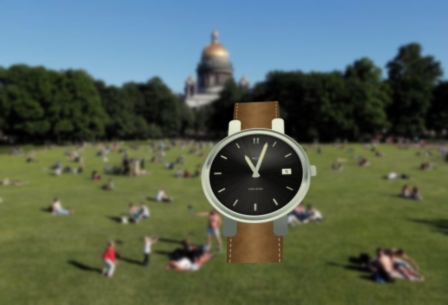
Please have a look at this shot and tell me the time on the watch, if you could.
11:03
